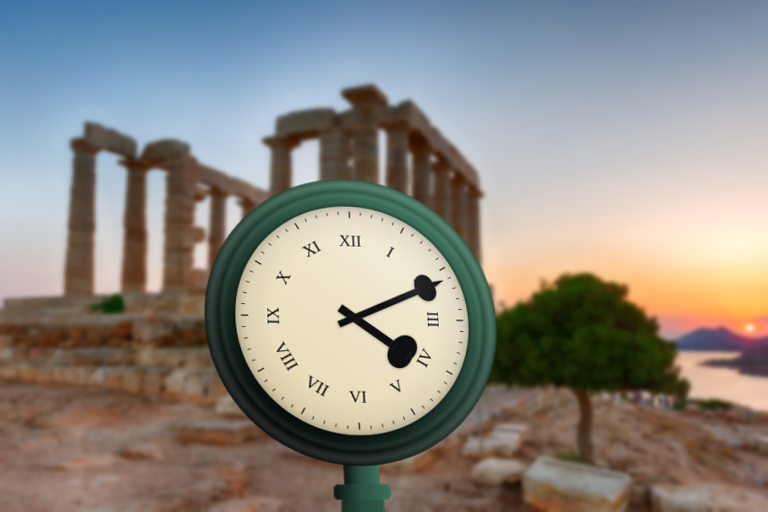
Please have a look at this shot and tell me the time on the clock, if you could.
4:11
